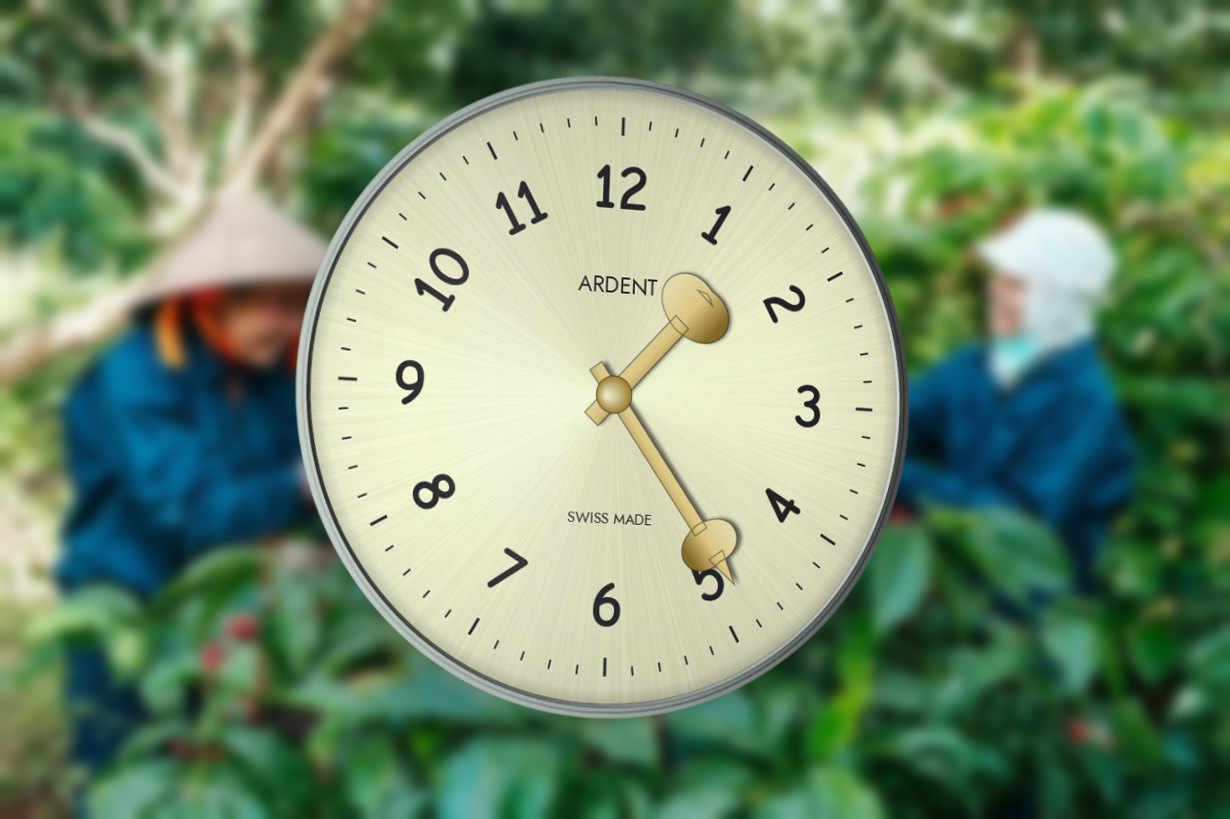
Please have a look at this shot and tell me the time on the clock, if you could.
1:24
